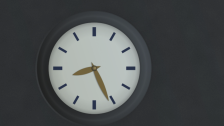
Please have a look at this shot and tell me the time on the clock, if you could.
8:26
